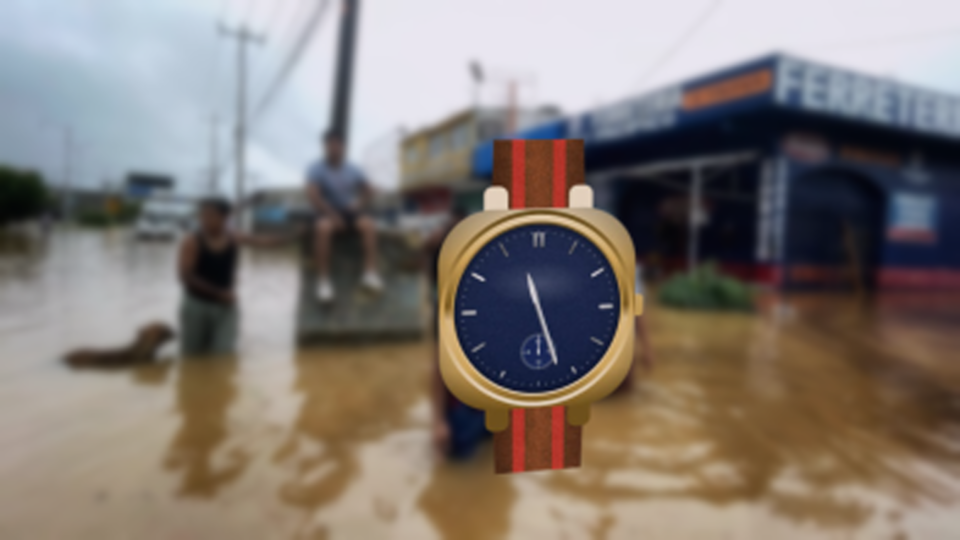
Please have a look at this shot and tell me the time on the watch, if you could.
11:27
